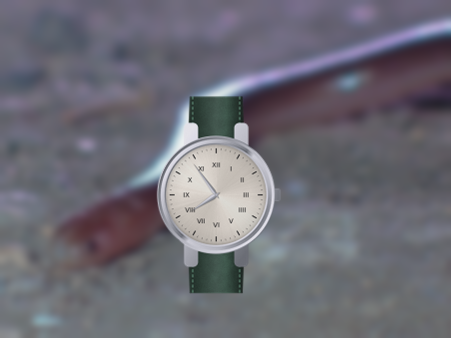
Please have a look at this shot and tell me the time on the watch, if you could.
7:54
